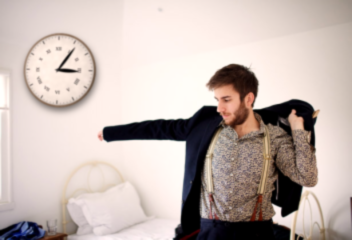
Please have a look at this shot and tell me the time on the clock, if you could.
3:06
